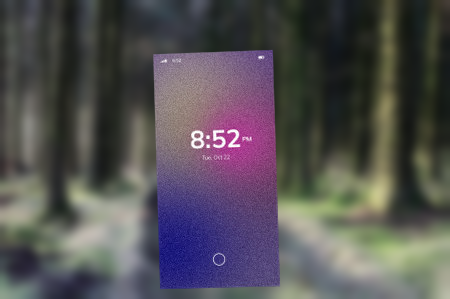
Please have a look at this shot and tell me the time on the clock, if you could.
8:52
